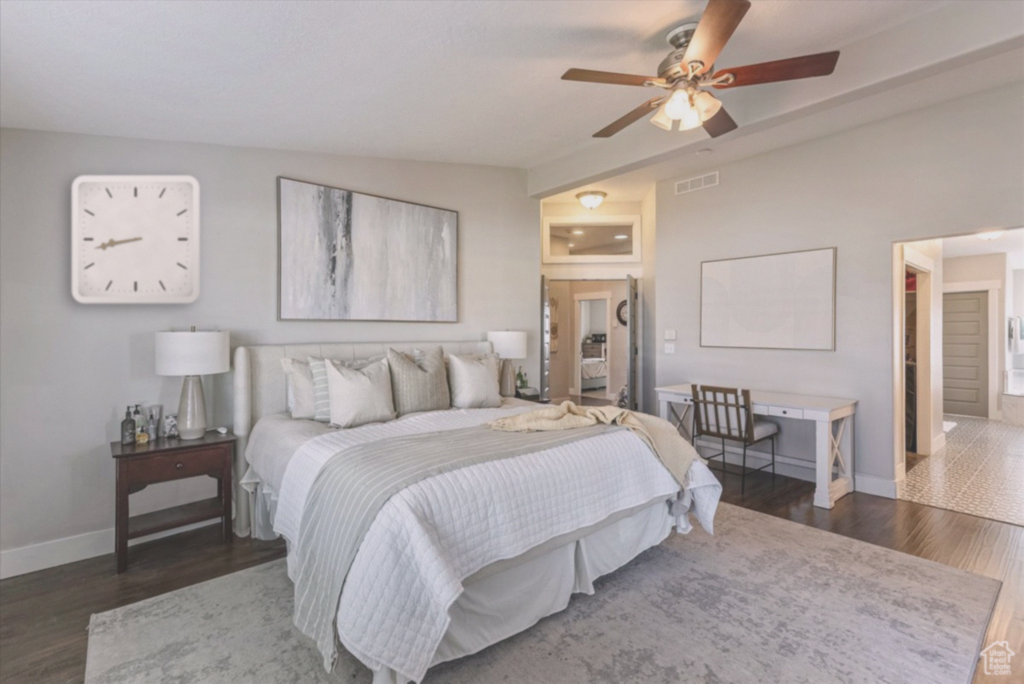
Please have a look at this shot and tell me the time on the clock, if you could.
8:43
